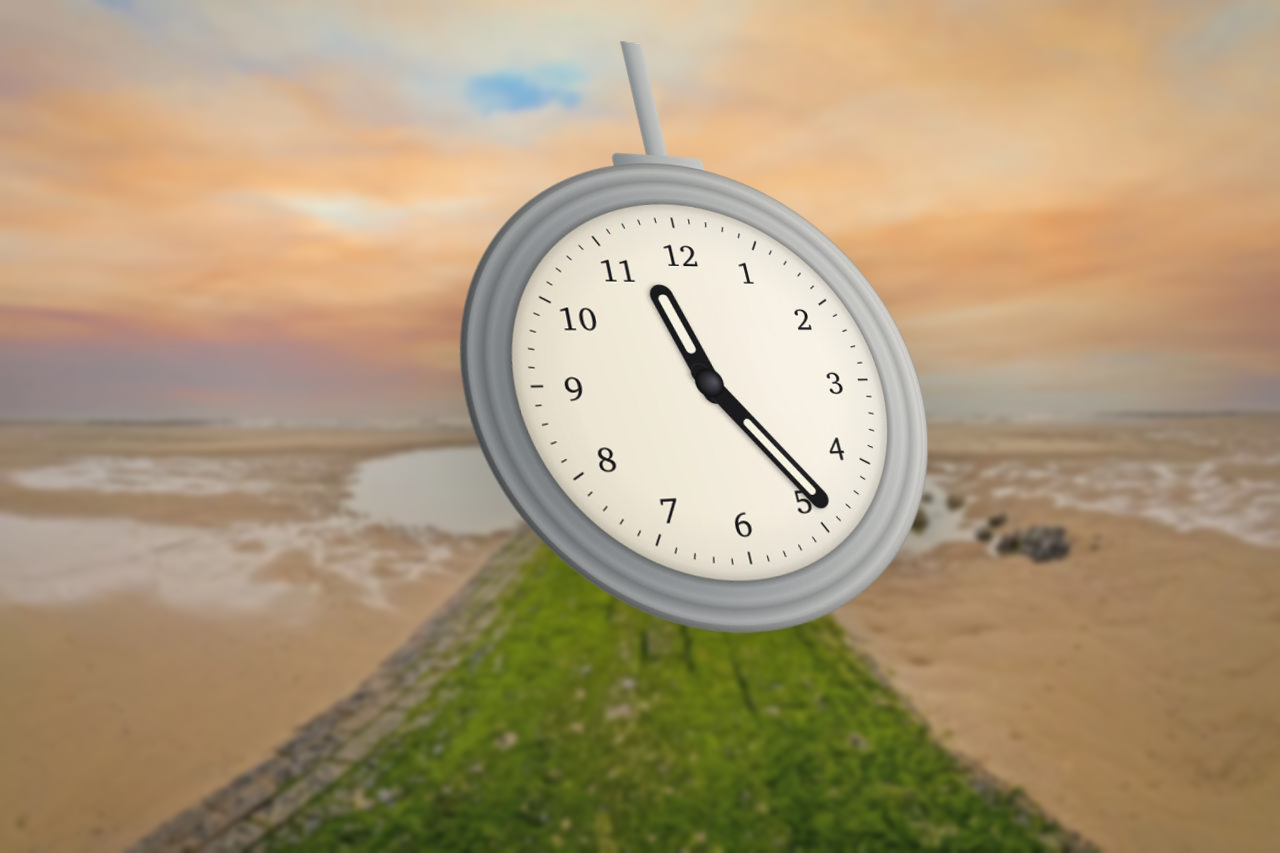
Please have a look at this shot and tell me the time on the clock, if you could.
11:24
